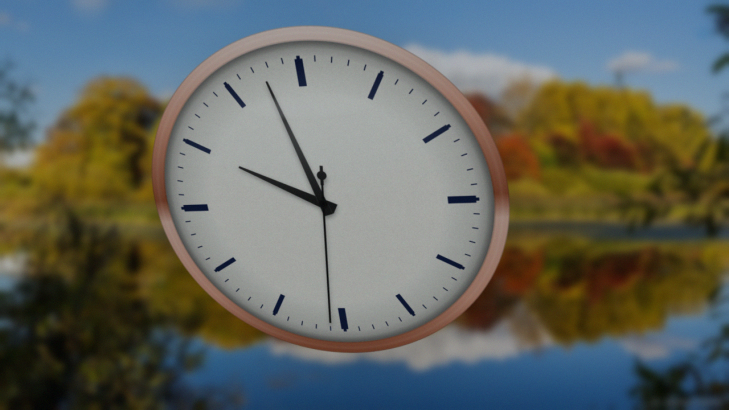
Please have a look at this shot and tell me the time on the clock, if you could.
9:57:31
